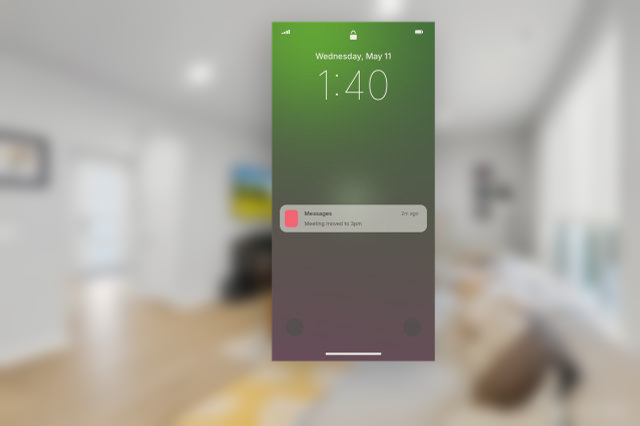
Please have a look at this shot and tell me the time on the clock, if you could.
1:40
